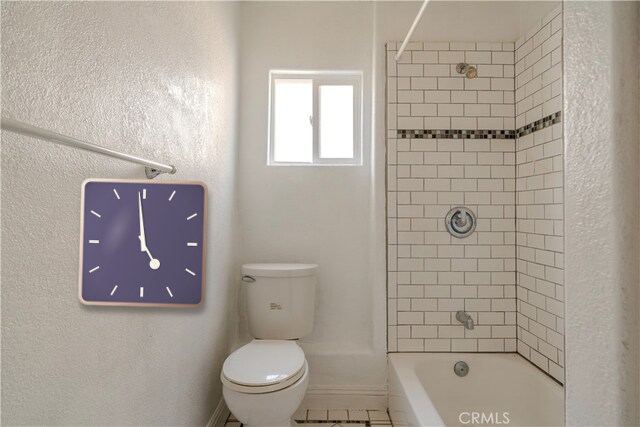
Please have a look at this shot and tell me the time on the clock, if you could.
4:59
